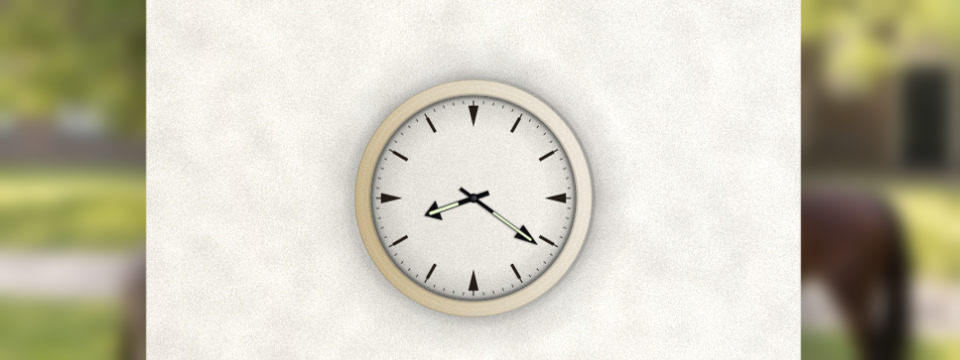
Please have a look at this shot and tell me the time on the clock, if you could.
8:21
